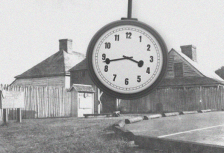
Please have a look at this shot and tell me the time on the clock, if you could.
3:43
